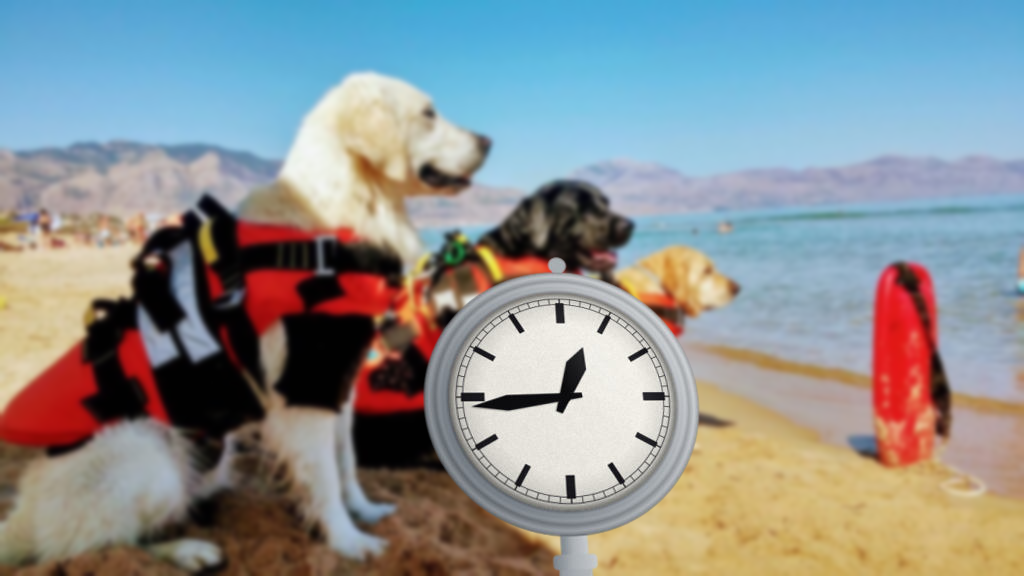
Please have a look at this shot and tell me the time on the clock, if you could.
12:44
